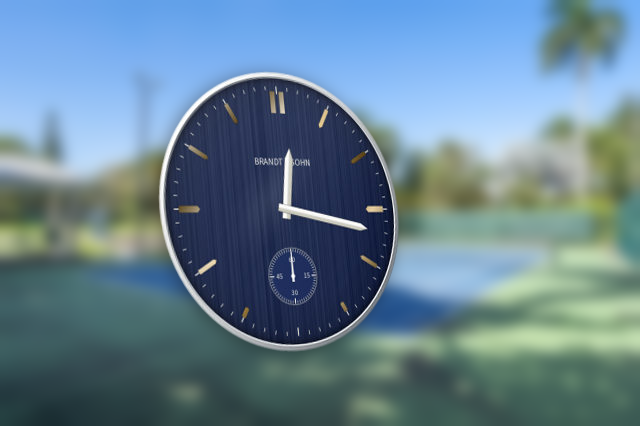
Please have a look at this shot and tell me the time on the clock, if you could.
12:17
